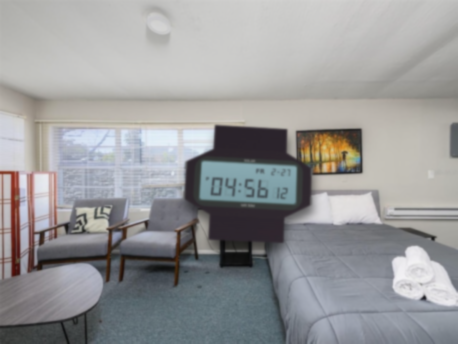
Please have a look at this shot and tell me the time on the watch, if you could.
4:56:12
